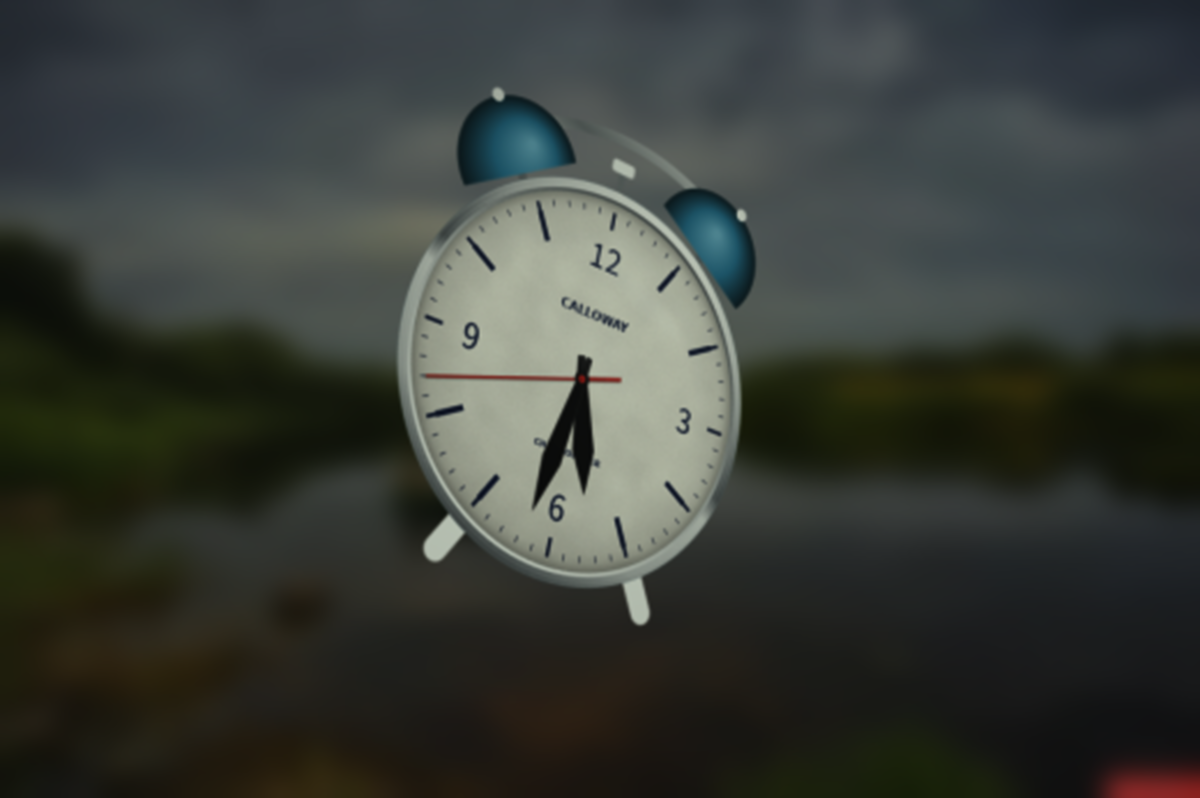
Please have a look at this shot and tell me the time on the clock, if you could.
5:31:42
